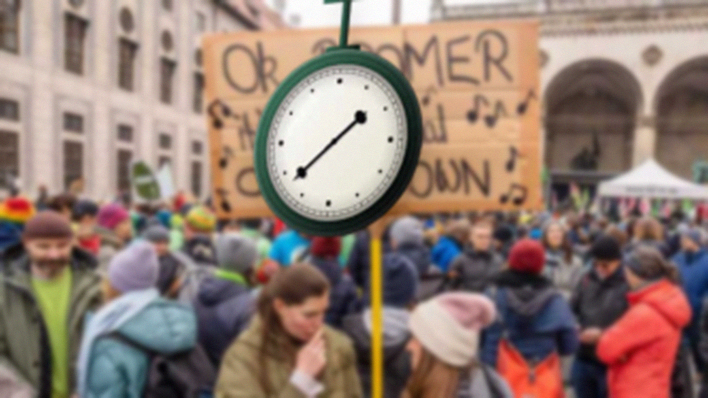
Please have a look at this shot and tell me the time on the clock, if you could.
1:38
